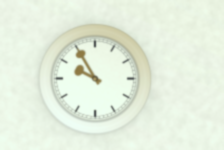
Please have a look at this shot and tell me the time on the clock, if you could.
9:55
